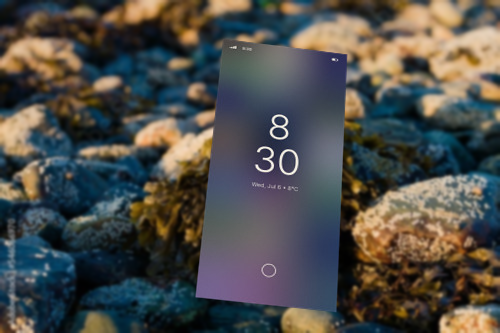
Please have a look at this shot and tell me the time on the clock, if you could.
8:30
